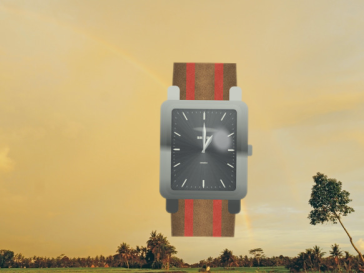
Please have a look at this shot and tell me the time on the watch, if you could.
1:00
